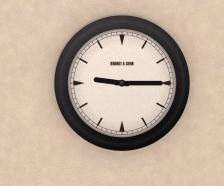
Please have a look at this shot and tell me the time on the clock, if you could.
9:15
